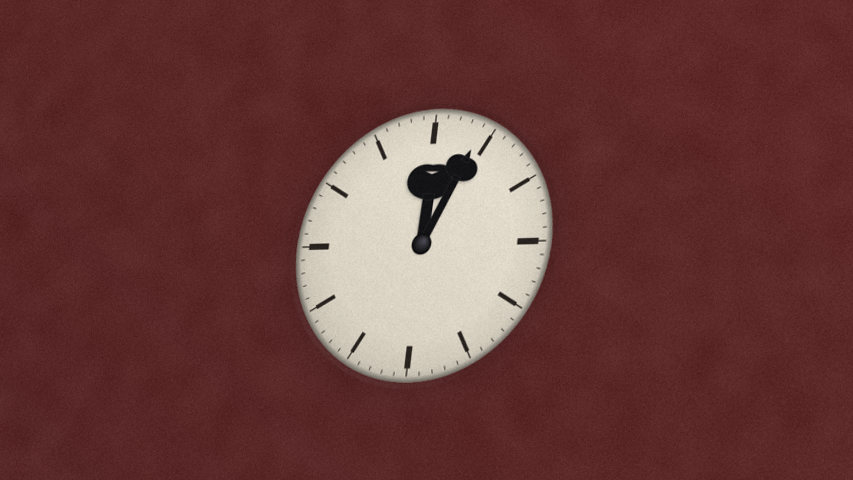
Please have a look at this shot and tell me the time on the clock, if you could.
12:04
